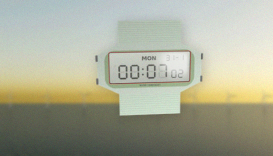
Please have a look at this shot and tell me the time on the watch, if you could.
0:07:02
